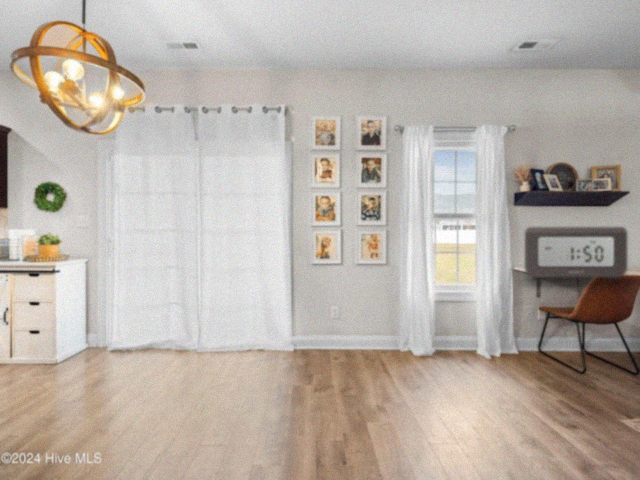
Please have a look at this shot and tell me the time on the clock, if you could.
1:50
